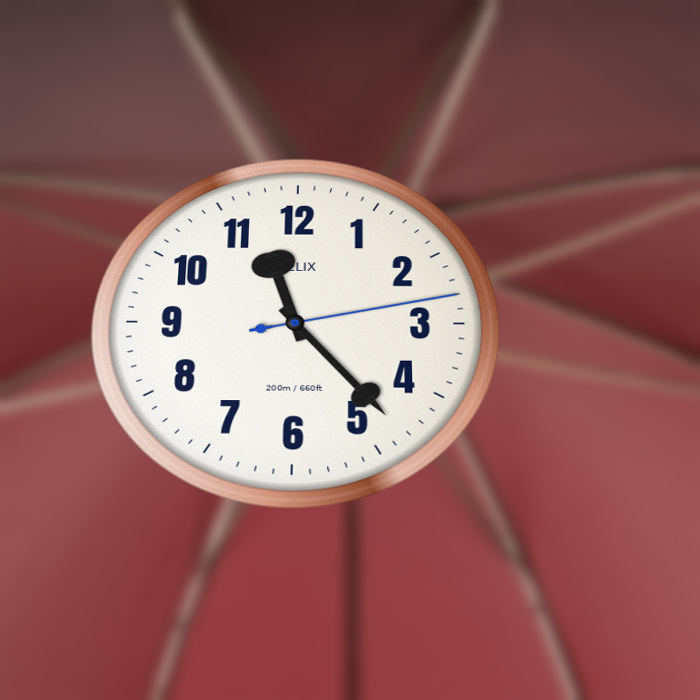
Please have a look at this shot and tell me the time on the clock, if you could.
11:23:13
